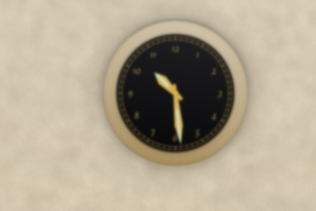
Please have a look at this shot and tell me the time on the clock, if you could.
10:29
